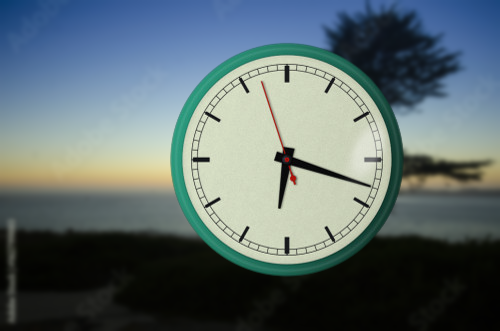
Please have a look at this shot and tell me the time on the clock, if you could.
6:17:57
